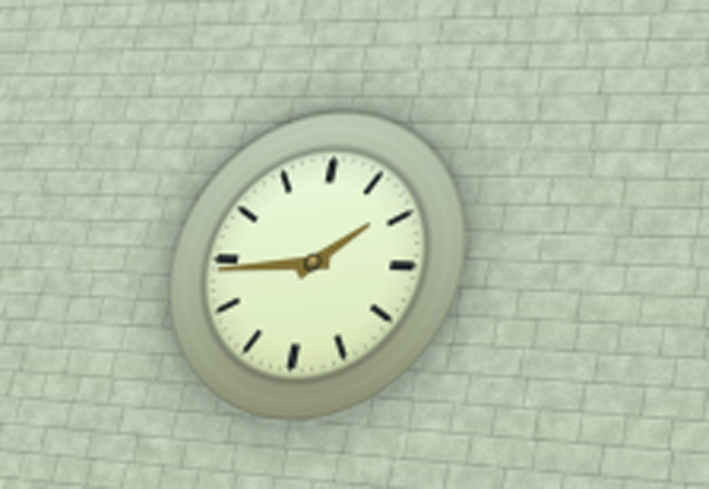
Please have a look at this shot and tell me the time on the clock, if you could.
1:44
